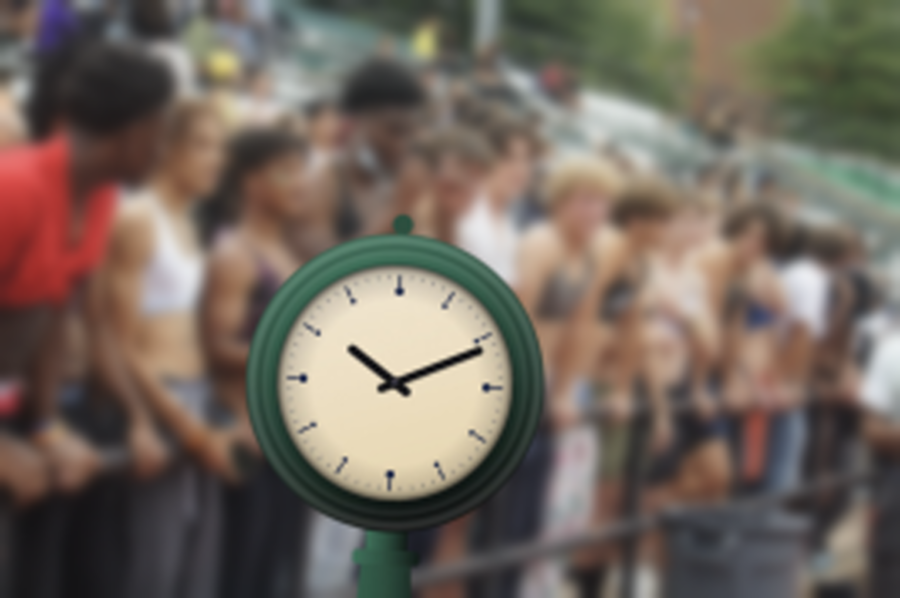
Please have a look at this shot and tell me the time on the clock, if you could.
10:11
